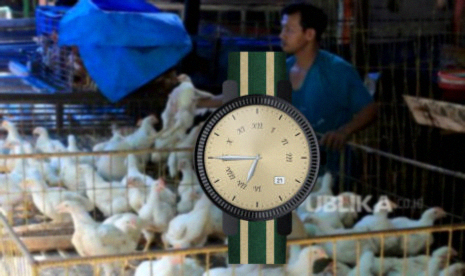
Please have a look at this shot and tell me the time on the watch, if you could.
6:45
